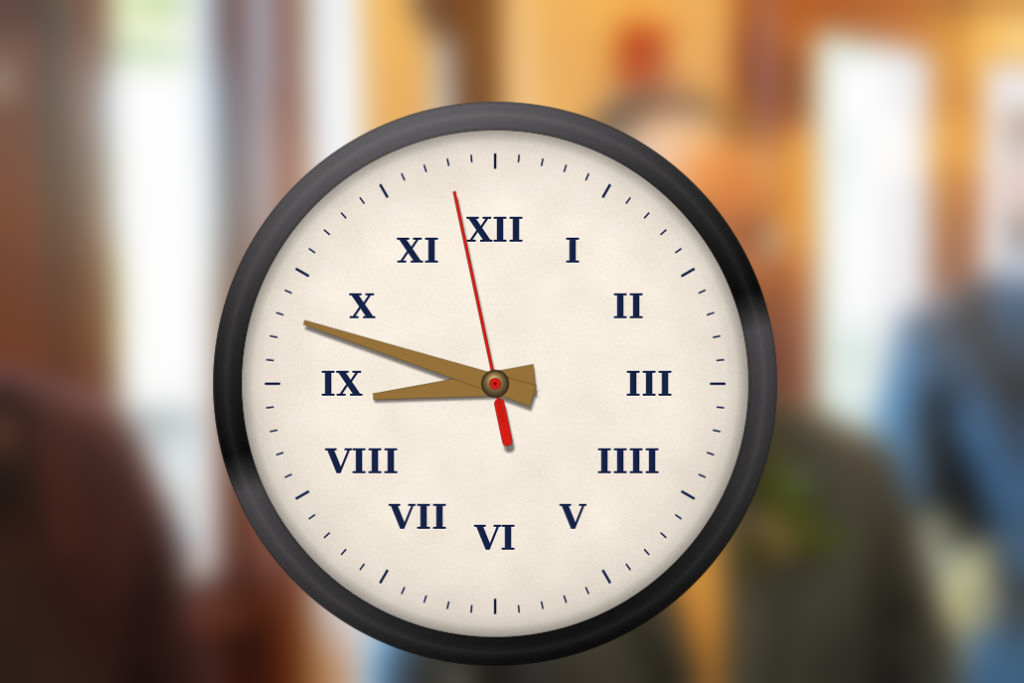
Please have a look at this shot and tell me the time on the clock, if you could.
8:47:58
